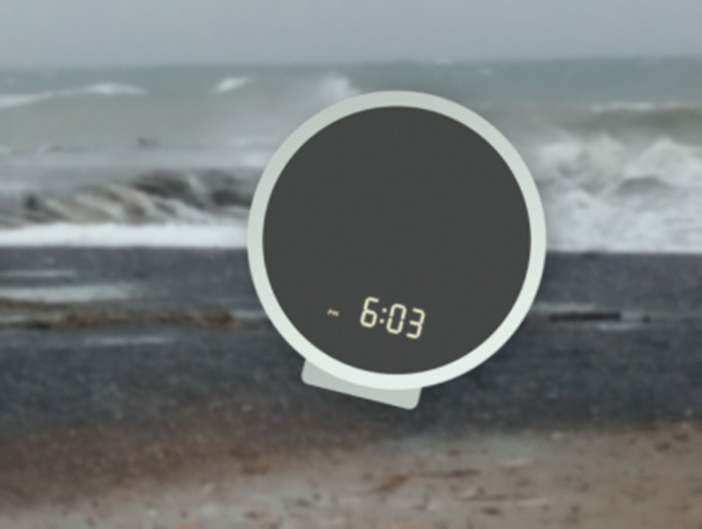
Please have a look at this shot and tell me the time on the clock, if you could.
6:03
